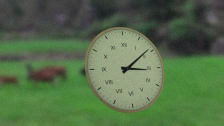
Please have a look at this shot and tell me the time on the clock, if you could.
3:09
